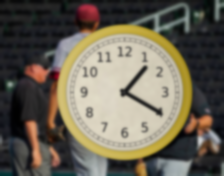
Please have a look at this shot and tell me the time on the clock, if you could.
1:20
